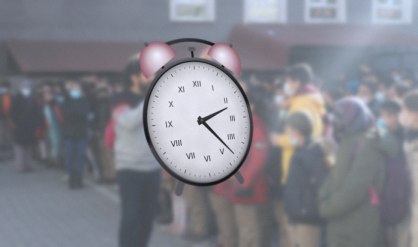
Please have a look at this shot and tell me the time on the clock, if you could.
2:23
